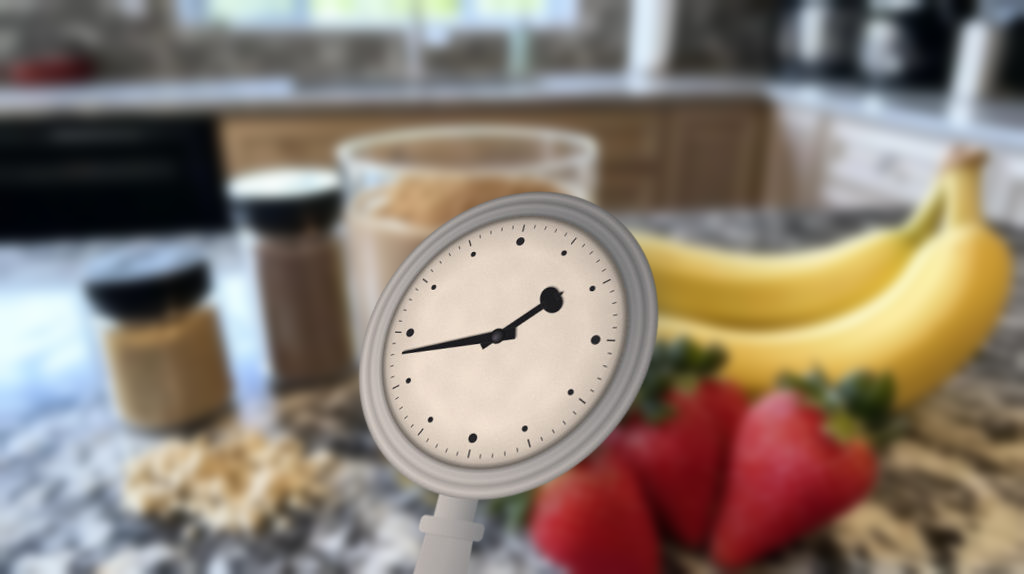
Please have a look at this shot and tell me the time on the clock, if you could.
1:43
